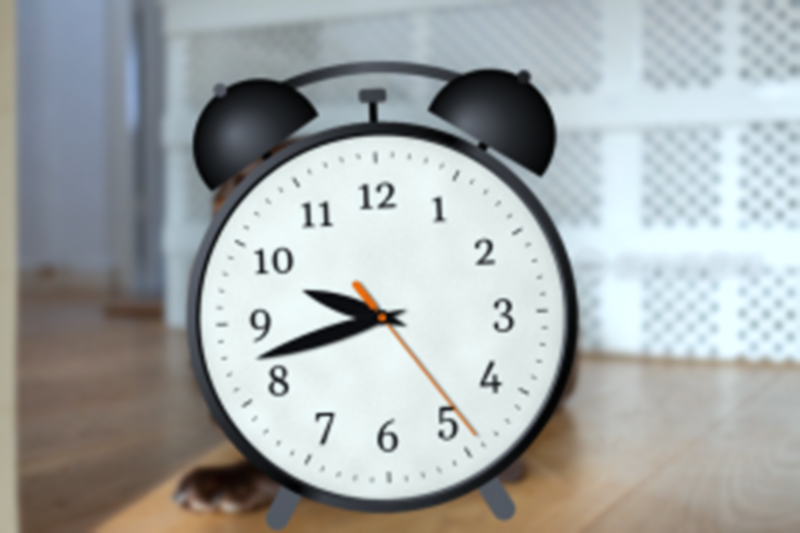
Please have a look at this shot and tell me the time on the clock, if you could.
9:42:24
